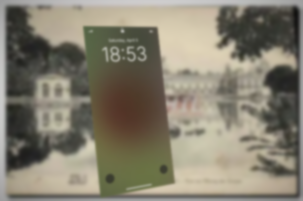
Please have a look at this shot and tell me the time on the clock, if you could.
18:53
